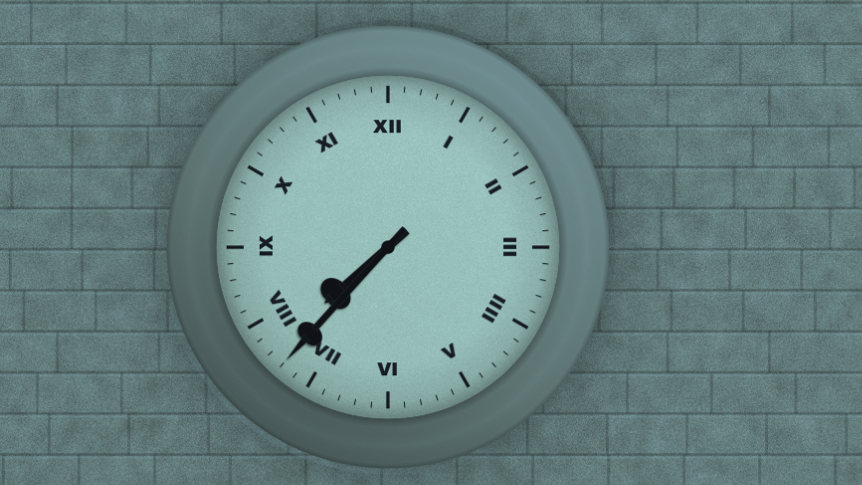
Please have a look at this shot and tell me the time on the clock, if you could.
7:37
